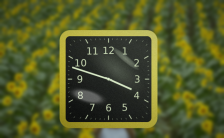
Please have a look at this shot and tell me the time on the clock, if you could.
3:48
